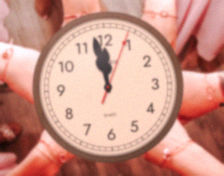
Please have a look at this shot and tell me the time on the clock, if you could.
11:58:04
